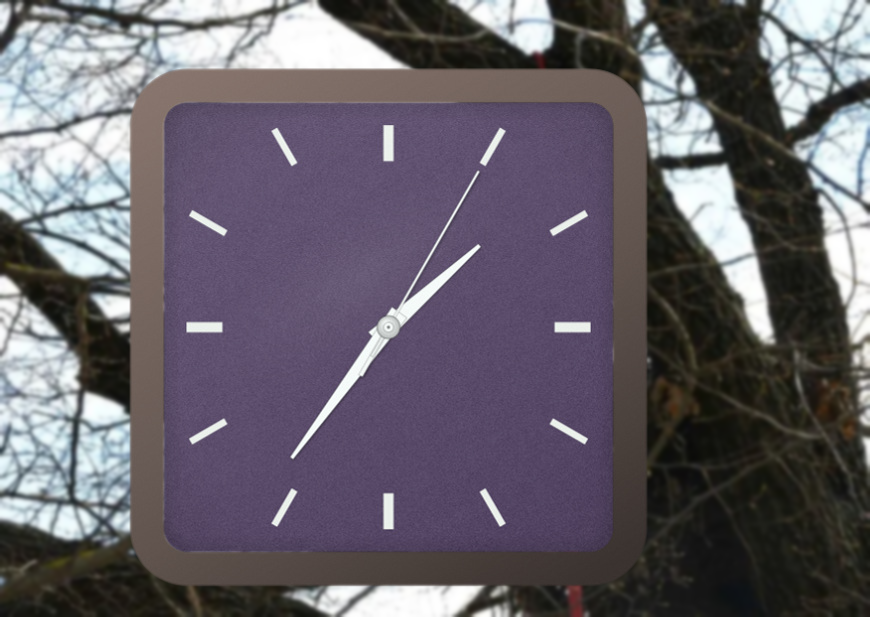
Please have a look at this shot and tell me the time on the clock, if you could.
1:36:05
